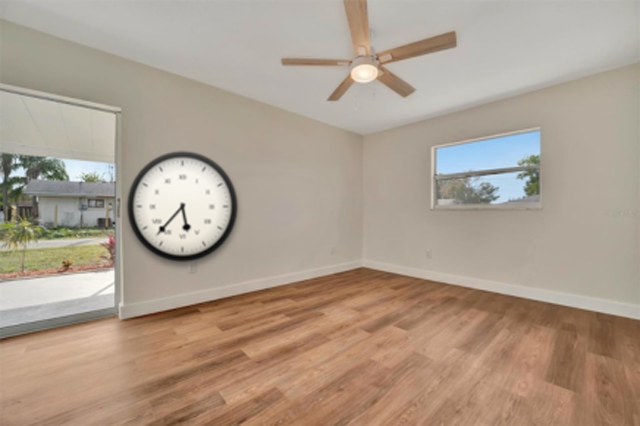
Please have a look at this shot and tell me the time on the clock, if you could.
5:37
